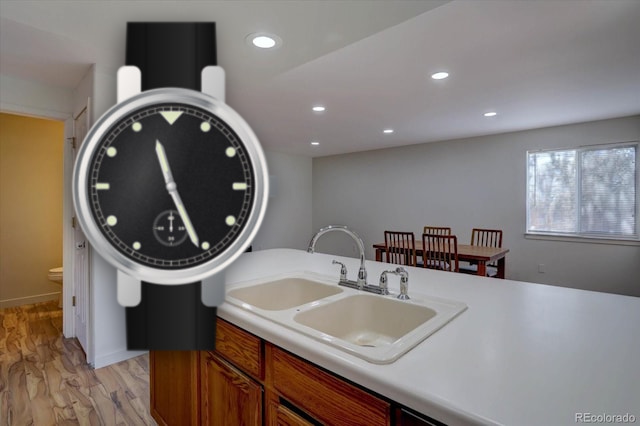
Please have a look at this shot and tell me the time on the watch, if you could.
11:26
